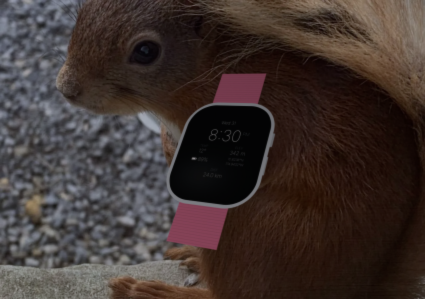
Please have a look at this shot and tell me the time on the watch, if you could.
8:30
